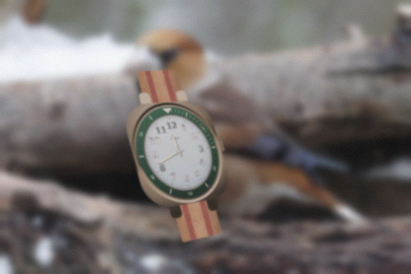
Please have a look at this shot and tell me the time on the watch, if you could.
11:42
